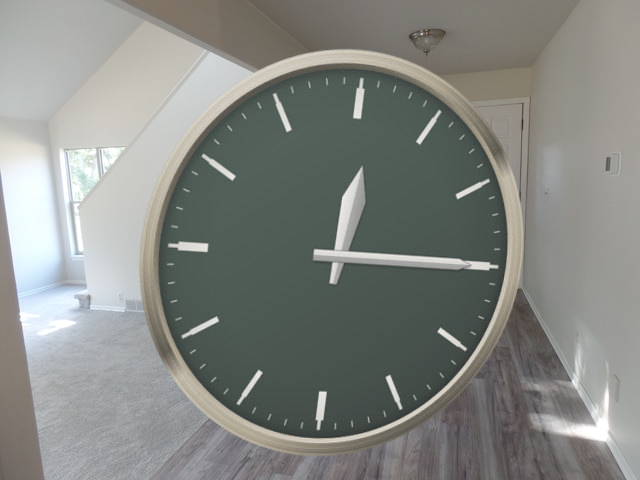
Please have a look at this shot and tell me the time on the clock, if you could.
12:15
